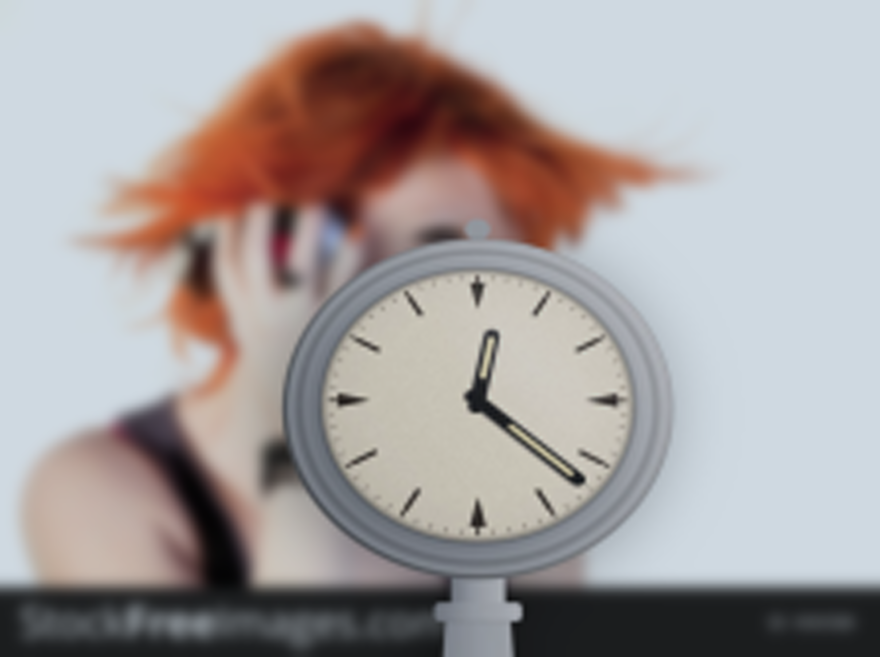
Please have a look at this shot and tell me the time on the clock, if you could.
12:22
